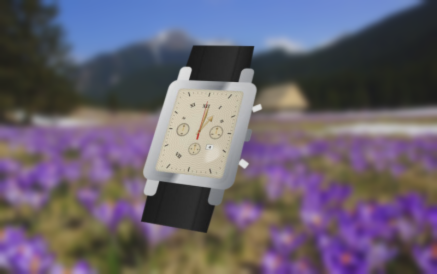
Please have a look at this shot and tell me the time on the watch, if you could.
1:01
